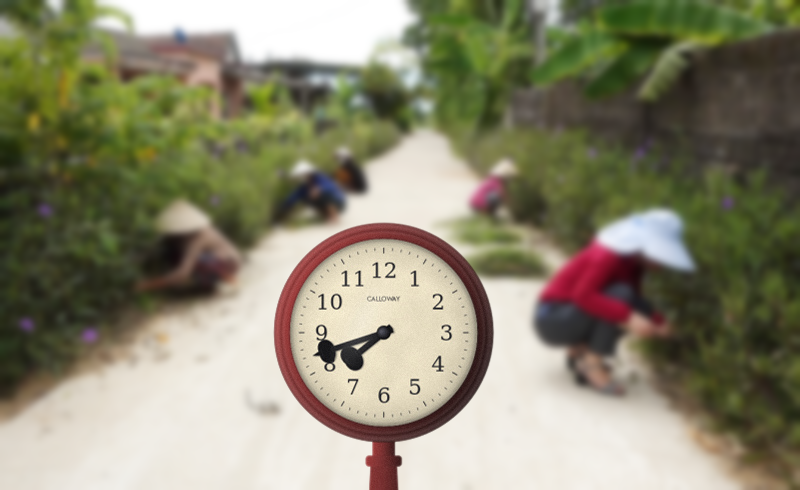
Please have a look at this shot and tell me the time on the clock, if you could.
7:42
